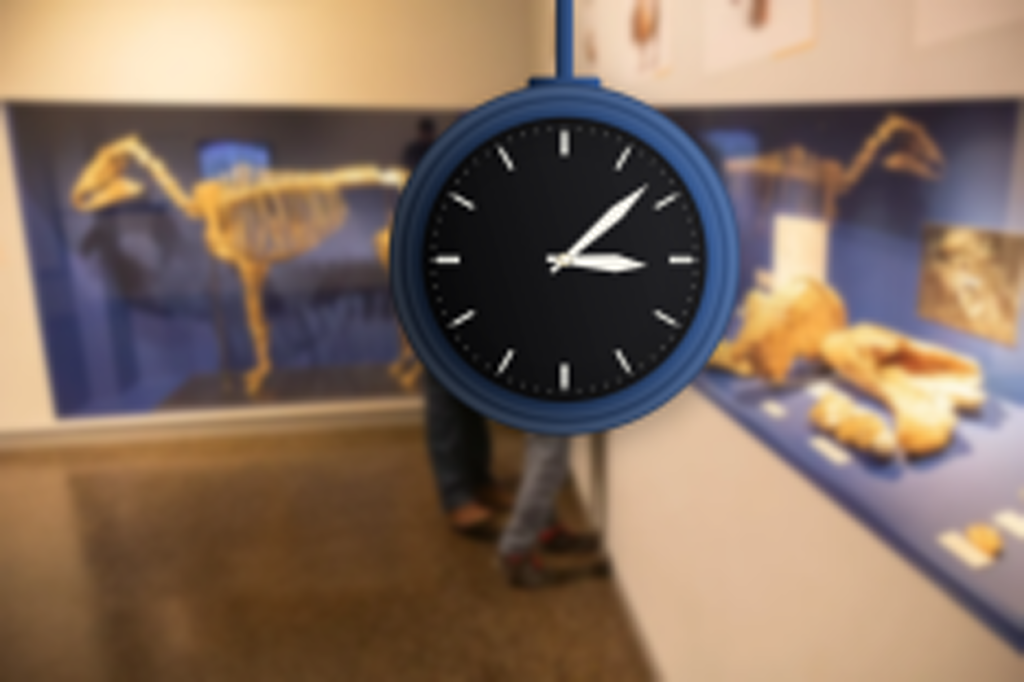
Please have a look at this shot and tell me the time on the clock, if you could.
3:08
